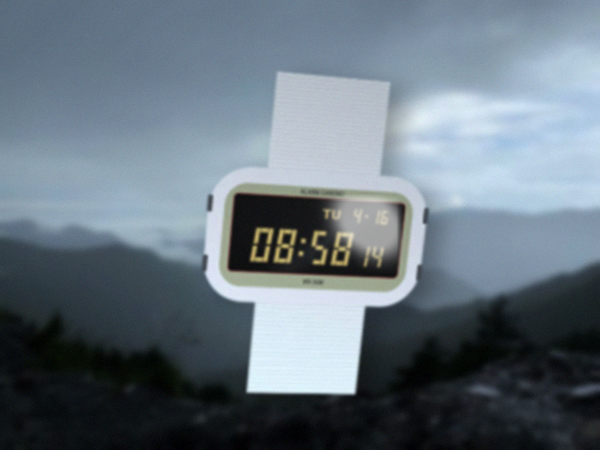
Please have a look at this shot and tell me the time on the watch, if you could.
8:58:14
